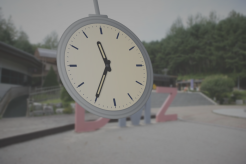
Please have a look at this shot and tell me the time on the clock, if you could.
11:35
